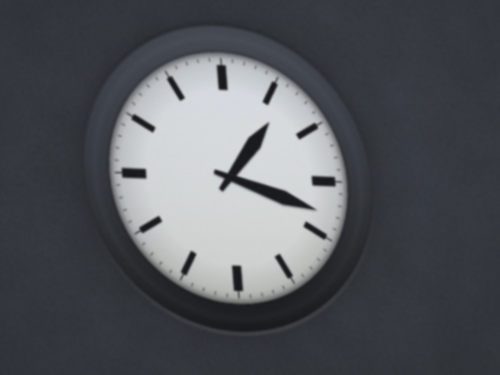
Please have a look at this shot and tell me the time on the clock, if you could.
1:18
